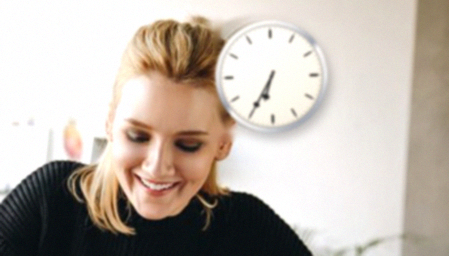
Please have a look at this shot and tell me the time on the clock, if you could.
6:35
